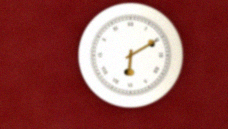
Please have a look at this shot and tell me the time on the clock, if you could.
6:10
